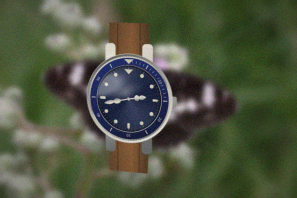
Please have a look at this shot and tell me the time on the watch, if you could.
2:43
